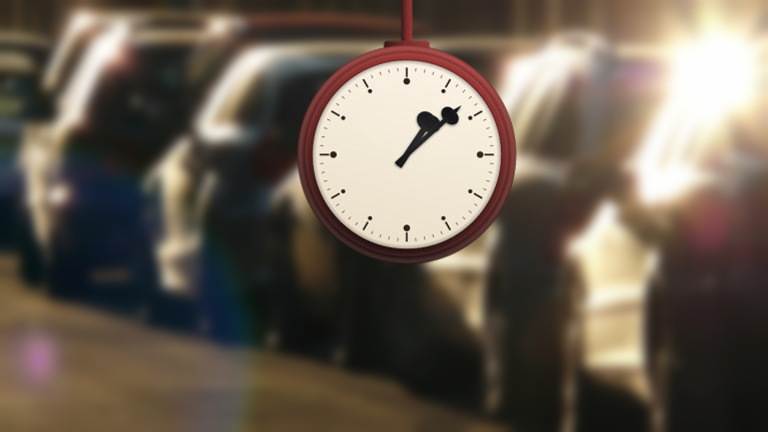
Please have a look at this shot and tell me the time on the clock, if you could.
1:08
